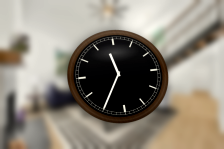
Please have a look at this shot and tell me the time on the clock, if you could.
11:35
